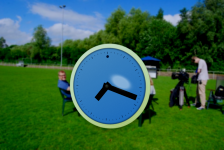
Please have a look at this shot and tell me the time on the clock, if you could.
7:18
